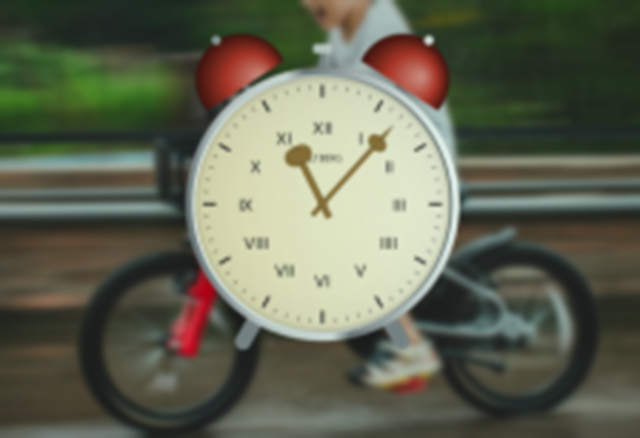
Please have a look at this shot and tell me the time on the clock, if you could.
11:07
